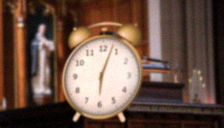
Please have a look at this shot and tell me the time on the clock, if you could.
6:03
